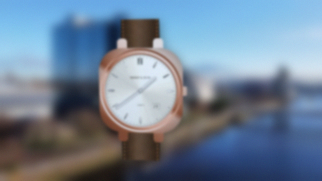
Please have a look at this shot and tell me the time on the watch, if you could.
1:39
